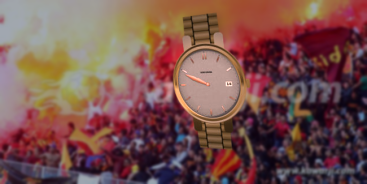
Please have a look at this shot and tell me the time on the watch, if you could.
9:49
